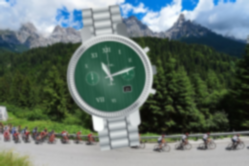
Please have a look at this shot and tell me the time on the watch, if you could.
11:13
